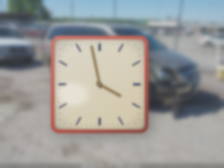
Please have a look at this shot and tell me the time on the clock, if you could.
3:58
